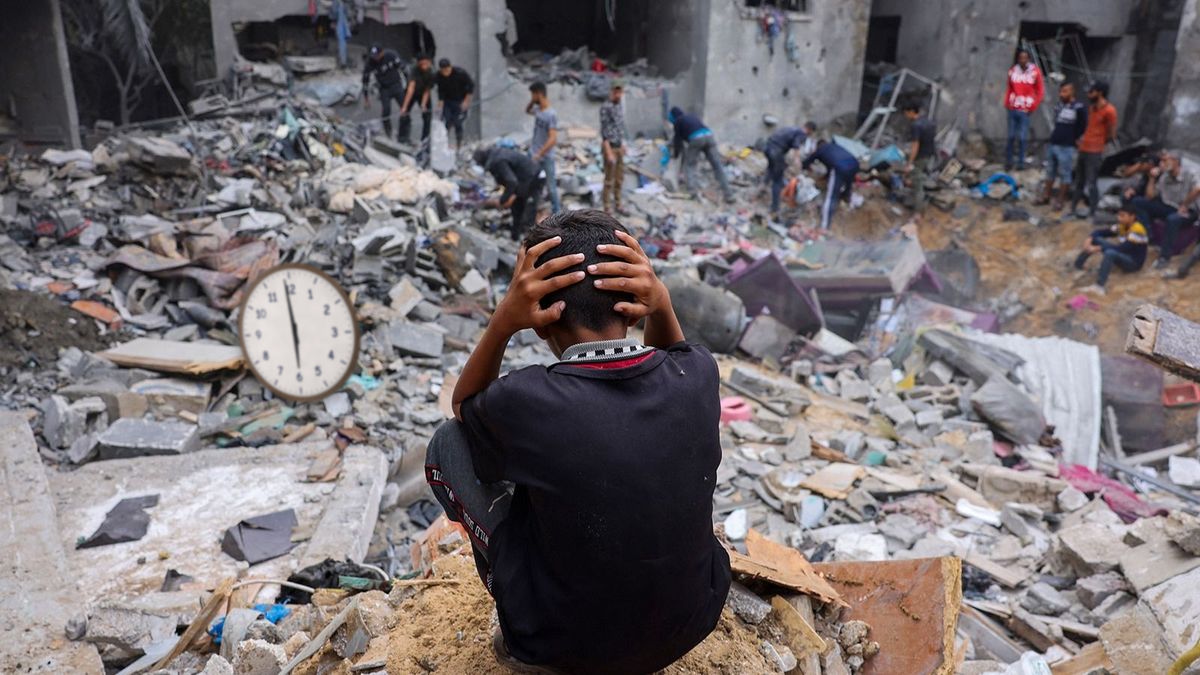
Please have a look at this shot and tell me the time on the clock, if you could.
5:59
